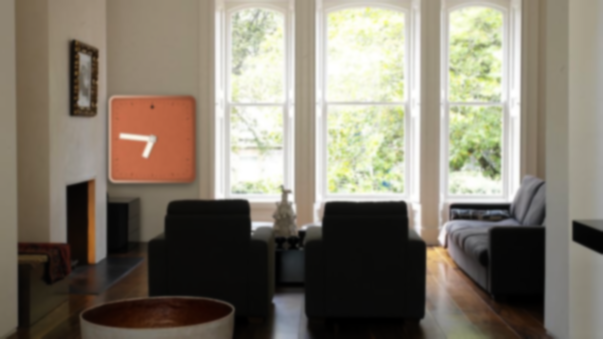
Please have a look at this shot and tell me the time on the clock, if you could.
6:46
